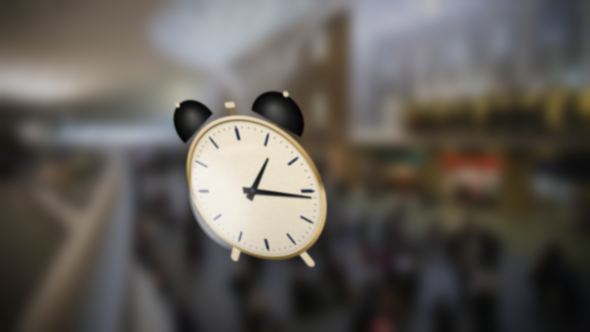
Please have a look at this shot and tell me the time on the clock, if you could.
1:16
